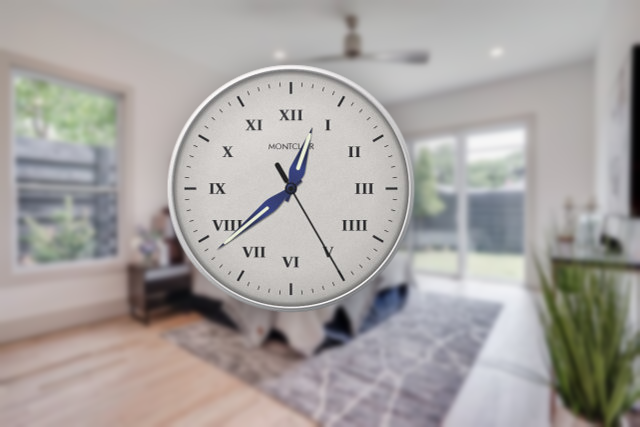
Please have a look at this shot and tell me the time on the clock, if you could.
12:38:25
